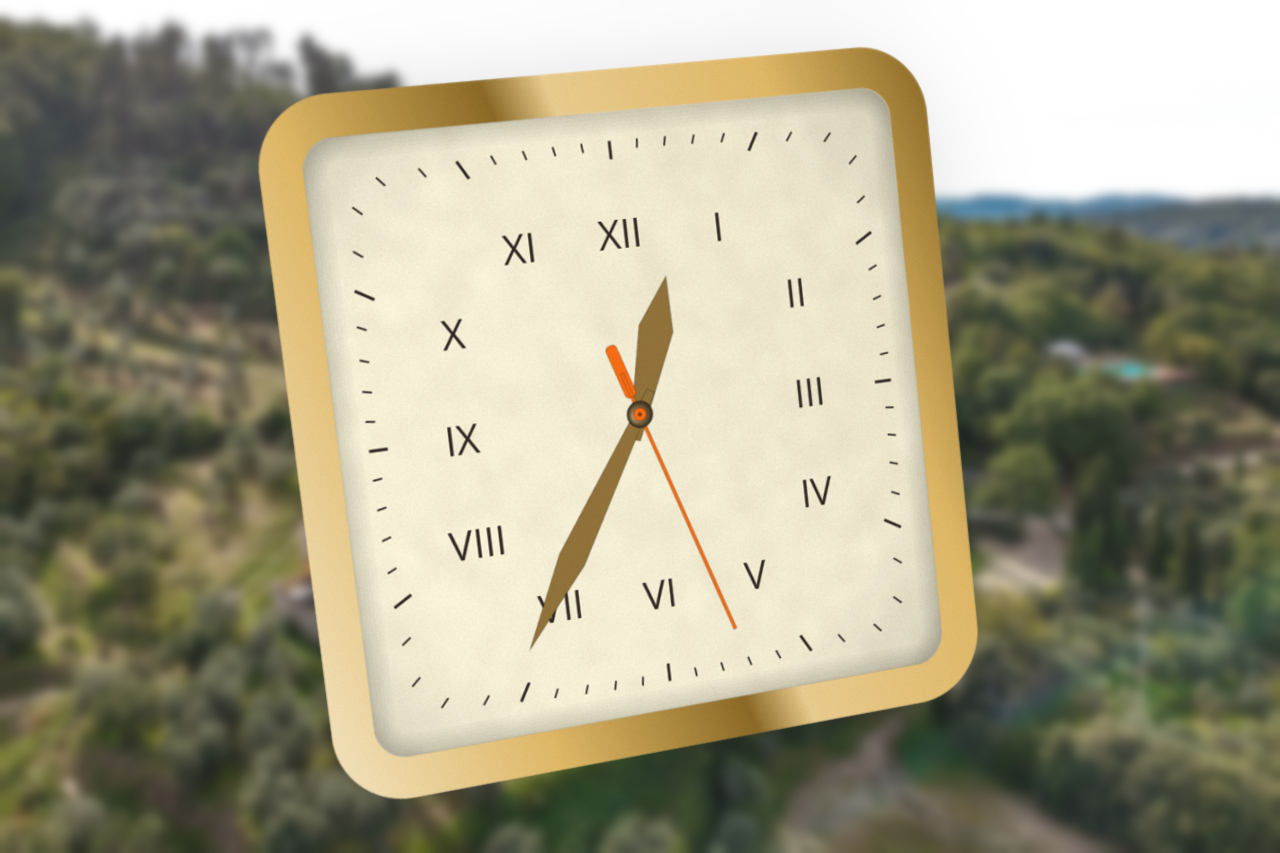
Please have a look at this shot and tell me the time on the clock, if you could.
12:35:27
